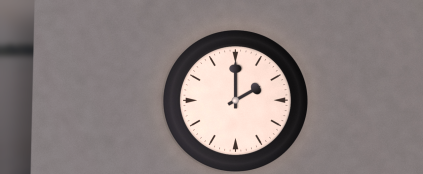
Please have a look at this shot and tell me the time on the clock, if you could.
2:00
